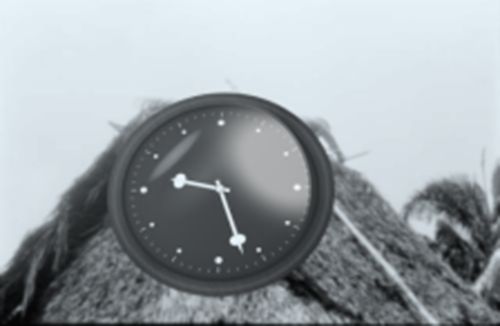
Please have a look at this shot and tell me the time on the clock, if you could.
9:27
